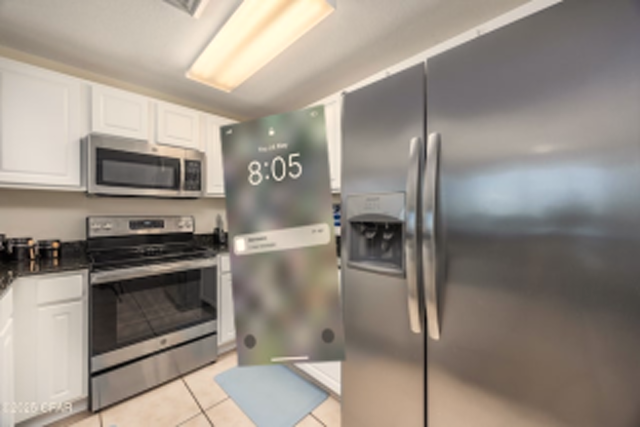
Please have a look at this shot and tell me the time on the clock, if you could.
8:05
